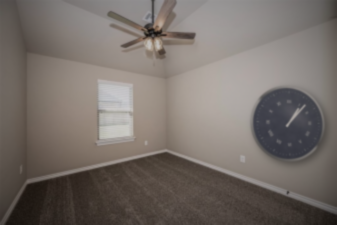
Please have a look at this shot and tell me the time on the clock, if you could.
1:07
